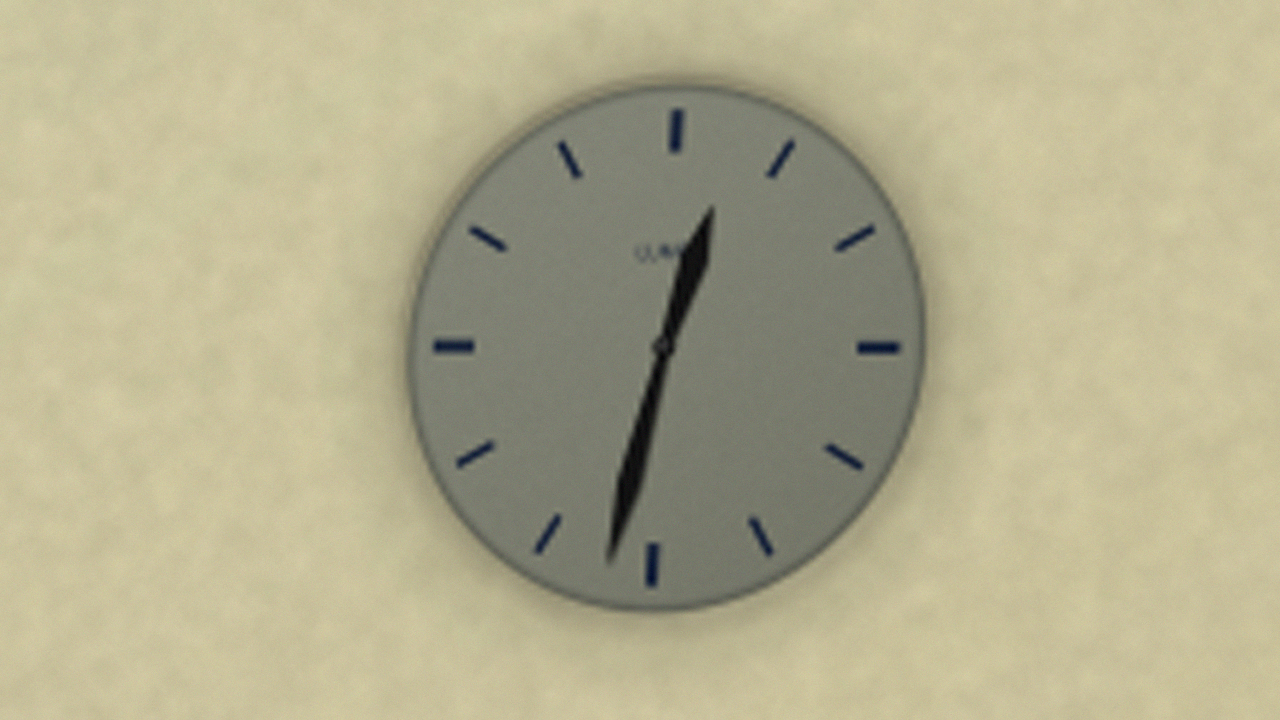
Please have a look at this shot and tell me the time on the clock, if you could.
12:32
